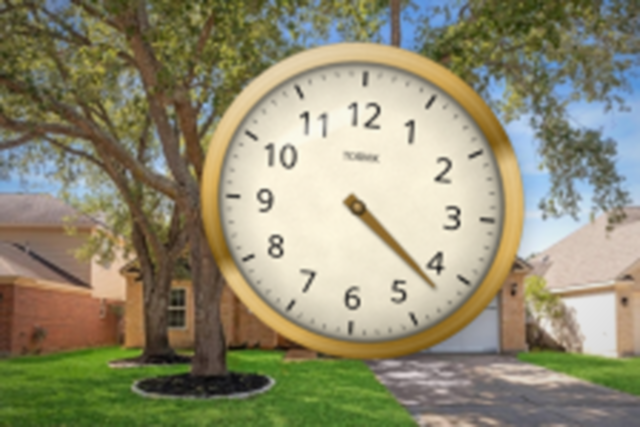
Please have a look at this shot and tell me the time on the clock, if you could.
4:22
